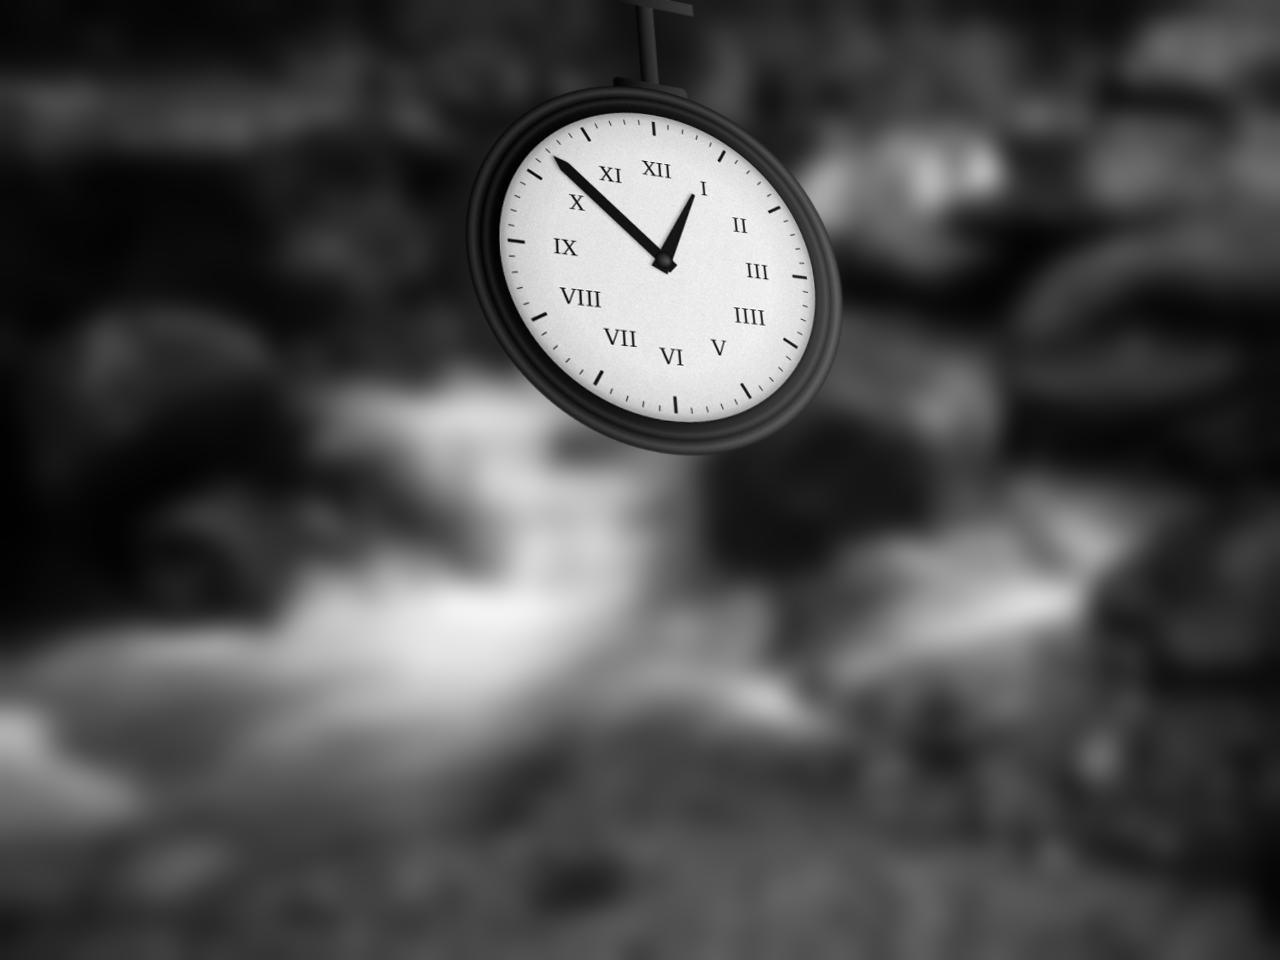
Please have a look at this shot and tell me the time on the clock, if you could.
12:52
